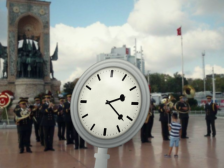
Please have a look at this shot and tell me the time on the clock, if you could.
2:22
